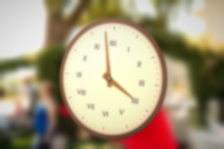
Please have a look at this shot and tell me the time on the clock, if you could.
3:58
